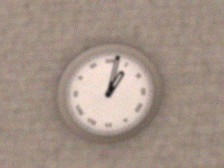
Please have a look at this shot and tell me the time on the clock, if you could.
1:02
